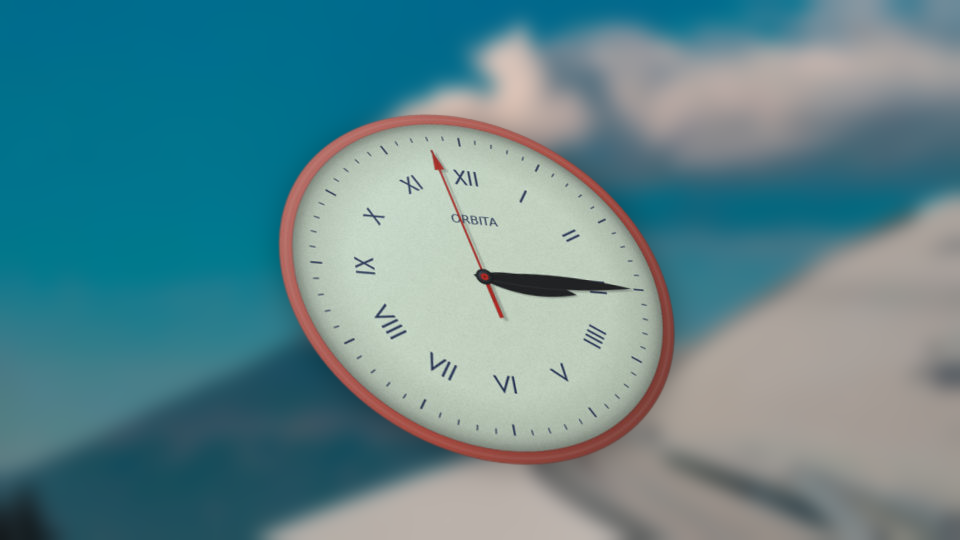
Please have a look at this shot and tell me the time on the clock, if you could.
3:14:58
